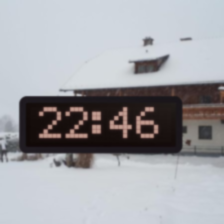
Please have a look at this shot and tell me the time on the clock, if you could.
22:46
